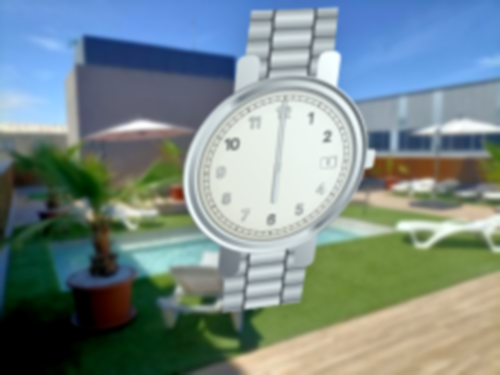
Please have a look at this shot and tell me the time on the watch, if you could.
6:00
